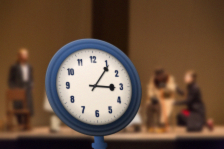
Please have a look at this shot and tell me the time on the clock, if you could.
3:06
